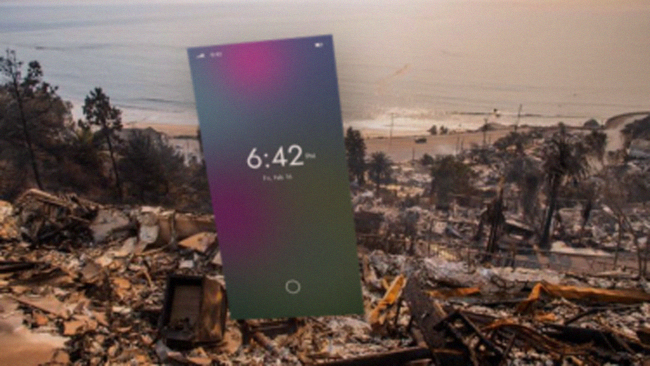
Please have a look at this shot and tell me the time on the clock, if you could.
6:42
